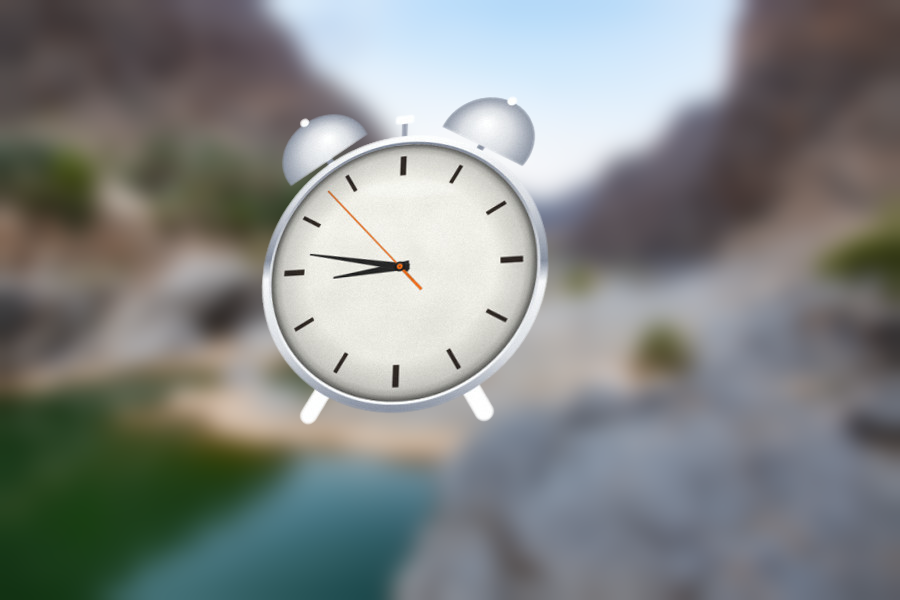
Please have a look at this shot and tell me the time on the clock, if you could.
8:46:53
